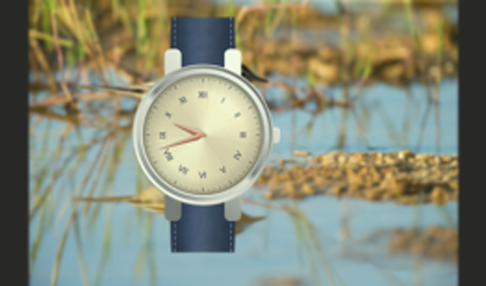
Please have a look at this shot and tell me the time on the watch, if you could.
9:42
